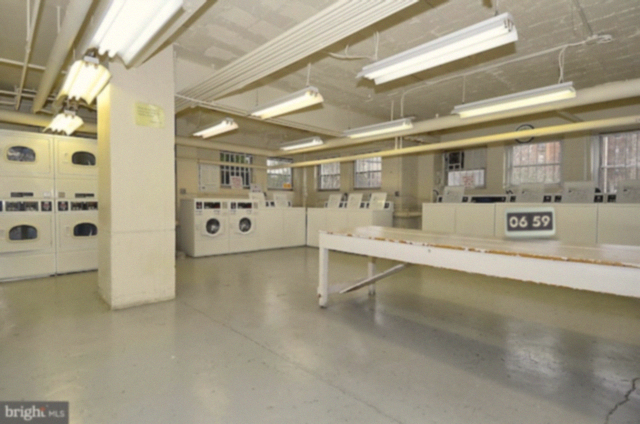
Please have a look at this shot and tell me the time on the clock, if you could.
6:59
